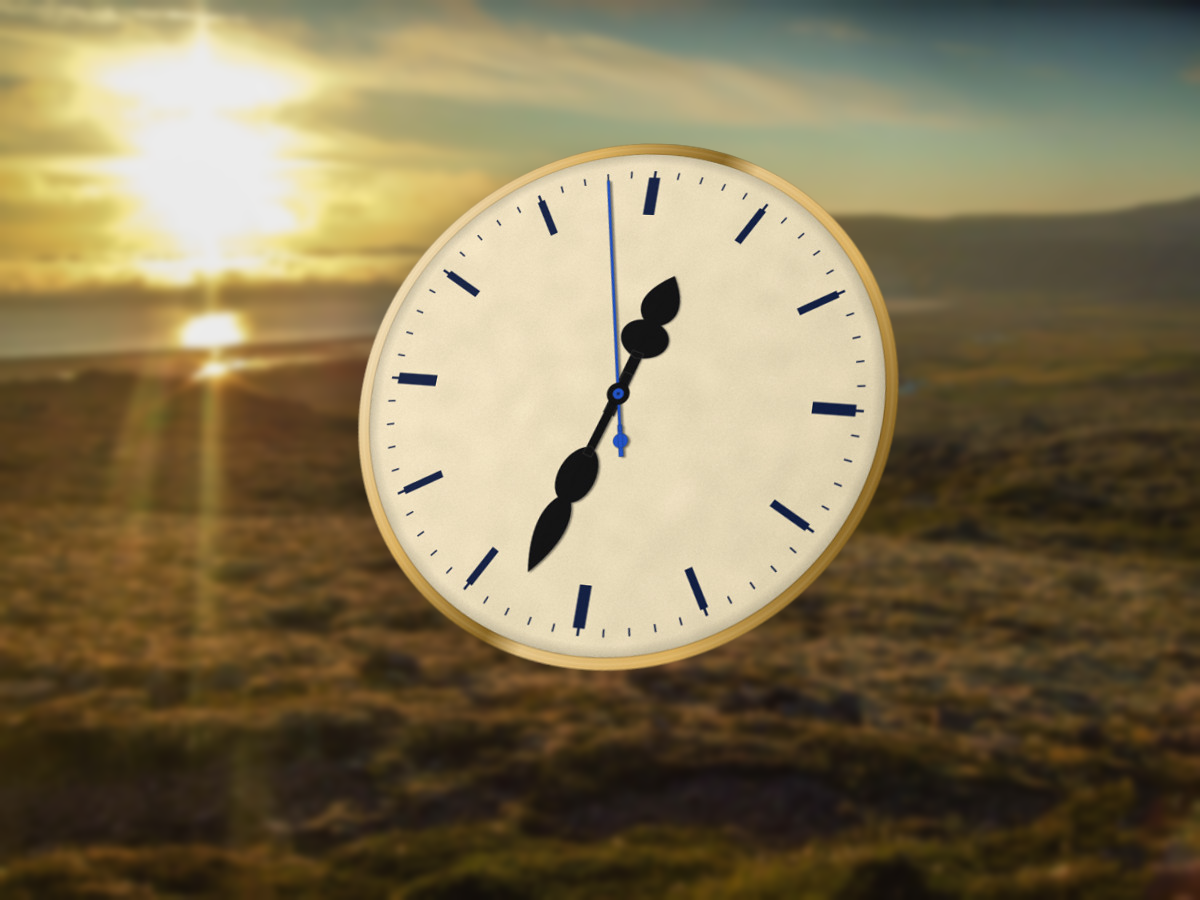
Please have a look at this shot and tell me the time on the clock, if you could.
12:32:58
